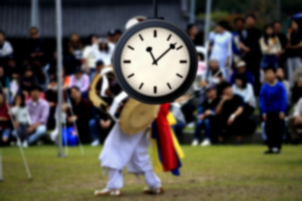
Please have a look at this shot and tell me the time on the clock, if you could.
11:08
